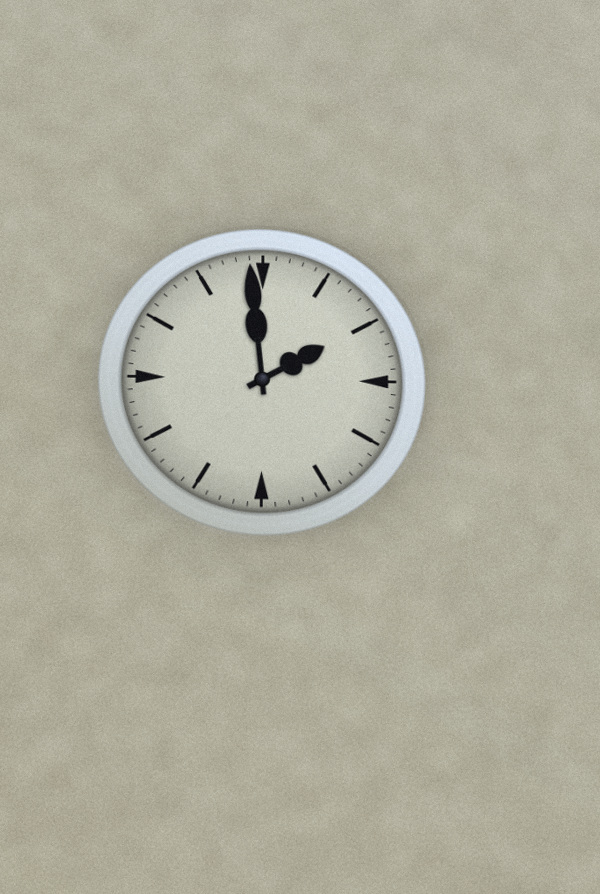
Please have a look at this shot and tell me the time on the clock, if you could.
1:59
